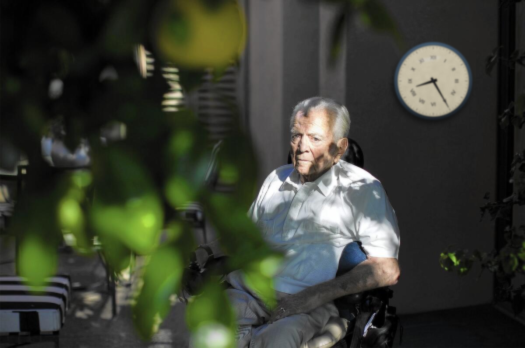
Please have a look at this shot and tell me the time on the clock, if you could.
8:25
